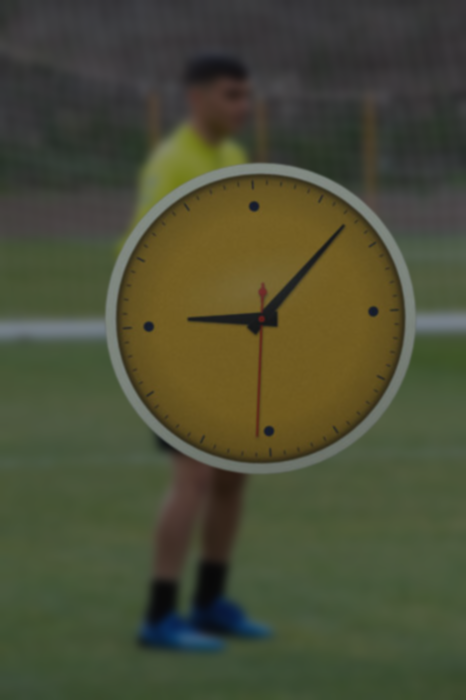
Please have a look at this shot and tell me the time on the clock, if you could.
9:07:31
